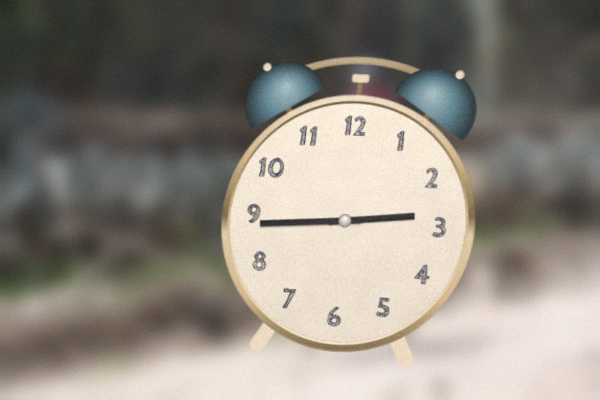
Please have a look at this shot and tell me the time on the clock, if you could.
2:44
